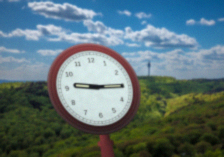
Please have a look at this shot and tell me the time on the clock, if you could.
9:15
